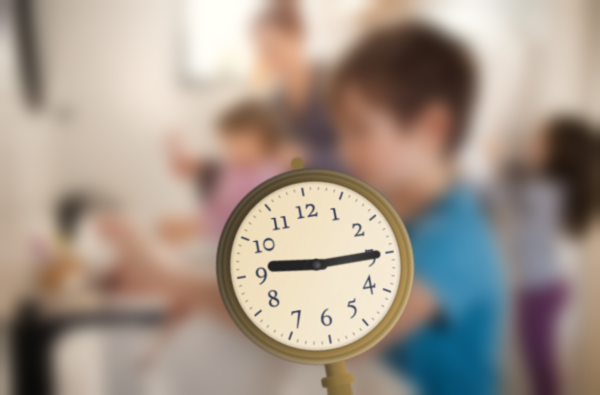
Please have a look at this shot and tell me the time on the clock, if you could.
9:15
